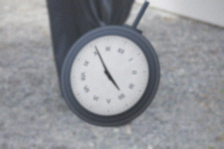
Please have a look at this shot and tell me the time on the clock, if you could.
3:51
